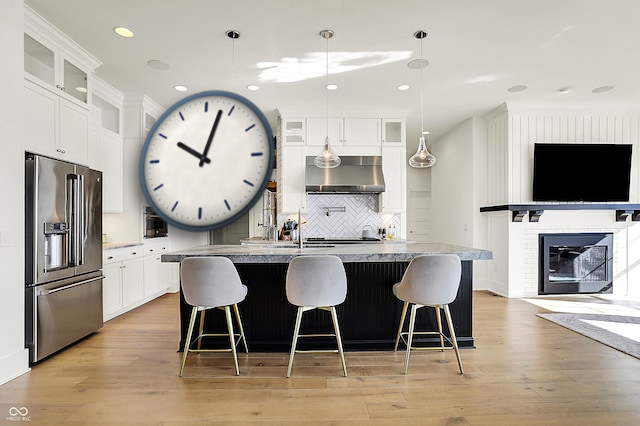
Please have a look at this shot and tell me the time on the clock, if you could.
10:03
